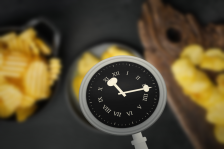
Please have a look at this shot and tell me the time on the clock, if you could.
11:16
